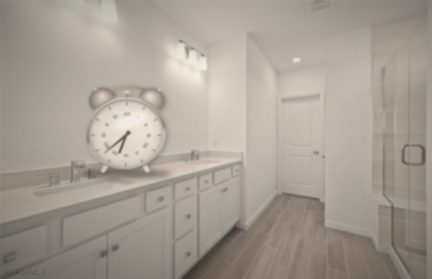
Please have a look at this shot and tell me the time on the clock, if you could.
6:38
